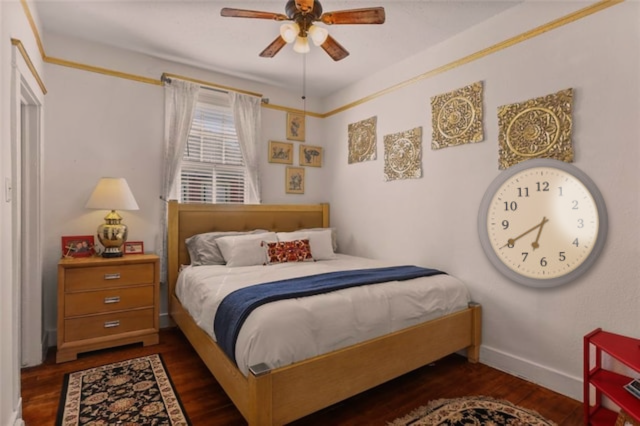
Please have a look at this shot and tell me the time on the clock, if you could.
6:40
